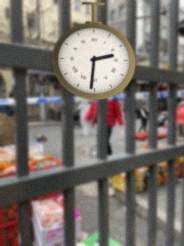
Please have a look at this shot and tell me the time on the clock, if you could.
2:31
